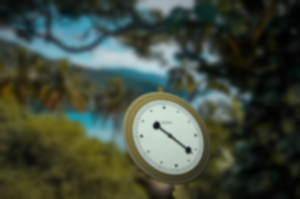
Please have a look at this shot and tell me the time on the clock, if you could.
10:22
